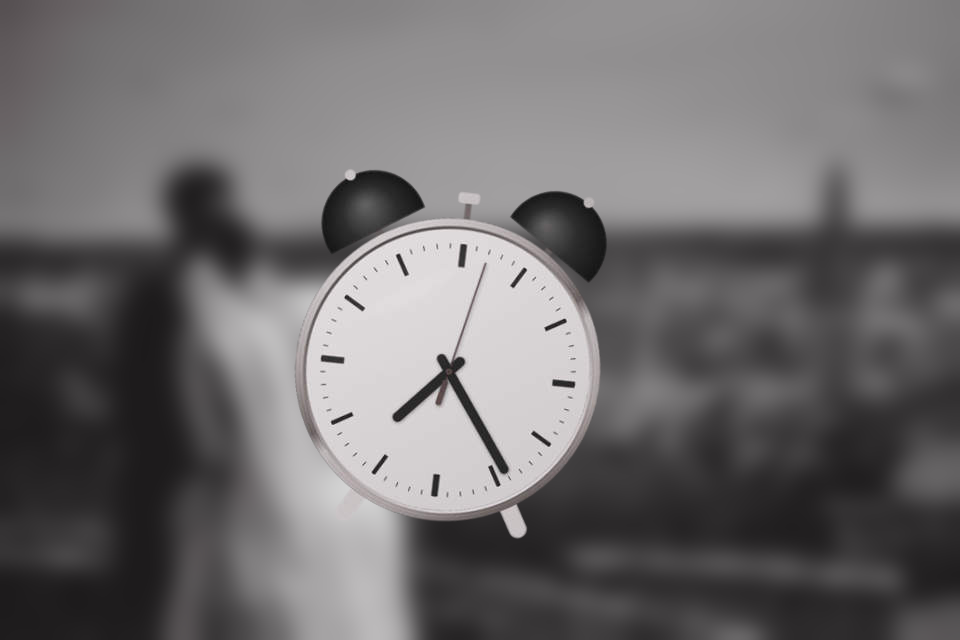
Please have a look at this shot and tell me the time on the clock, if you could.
7:24:02
